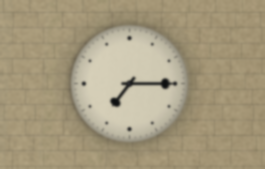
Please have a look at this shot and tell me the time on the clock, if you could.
7:15
